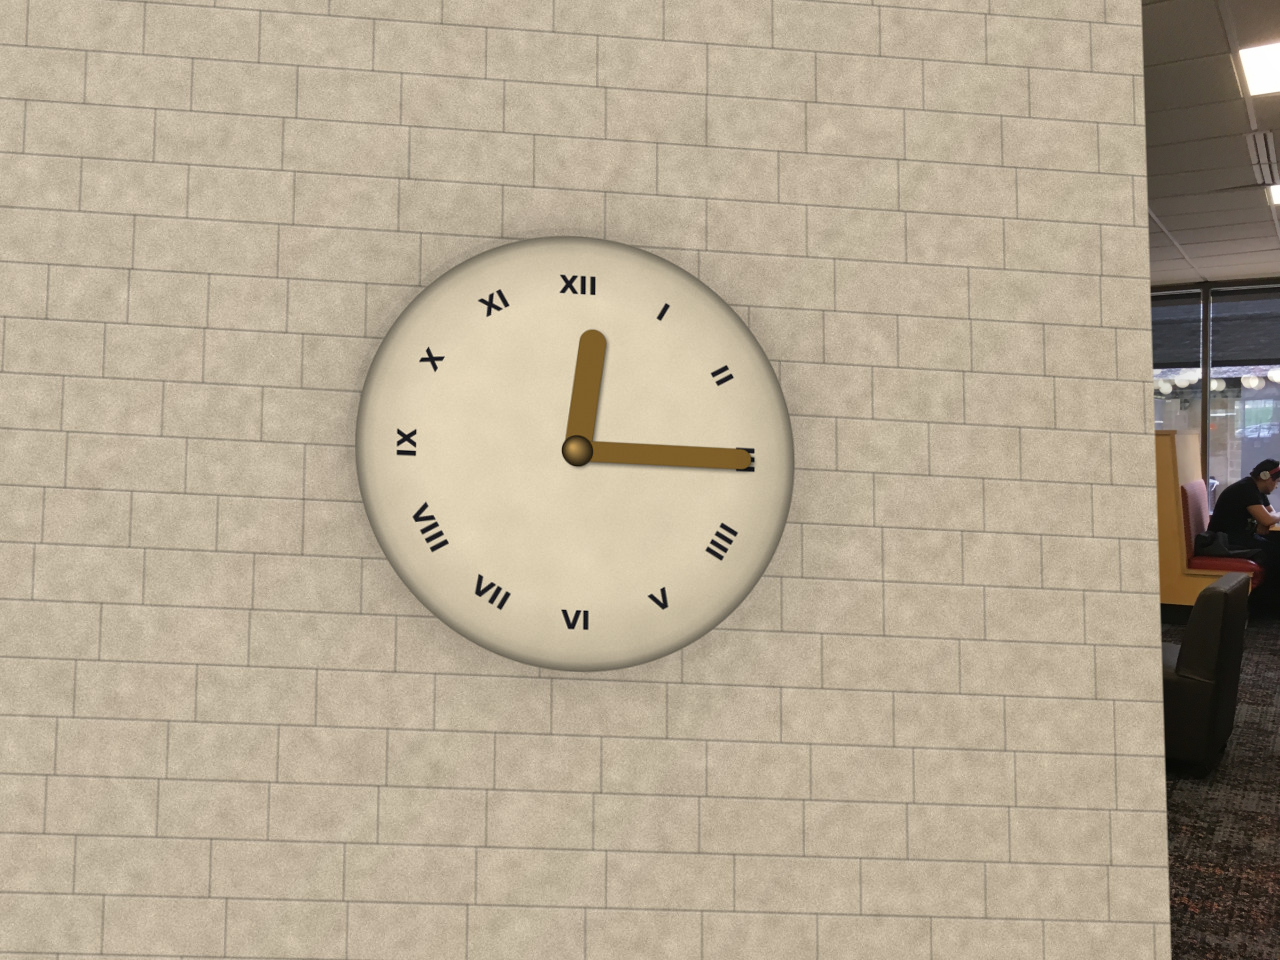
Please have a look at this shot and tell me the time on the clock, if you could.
12:15
